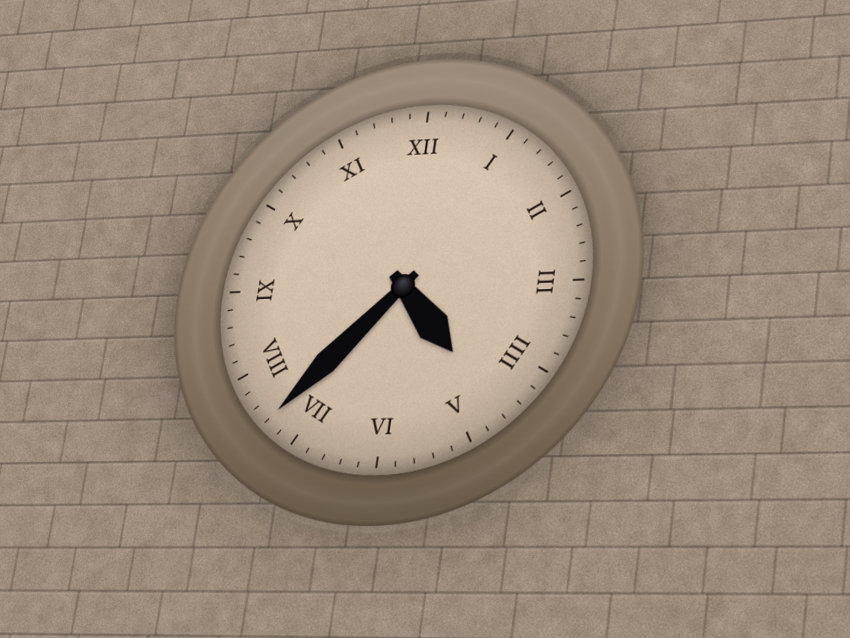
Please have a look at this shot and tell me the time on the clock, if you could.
4:37
